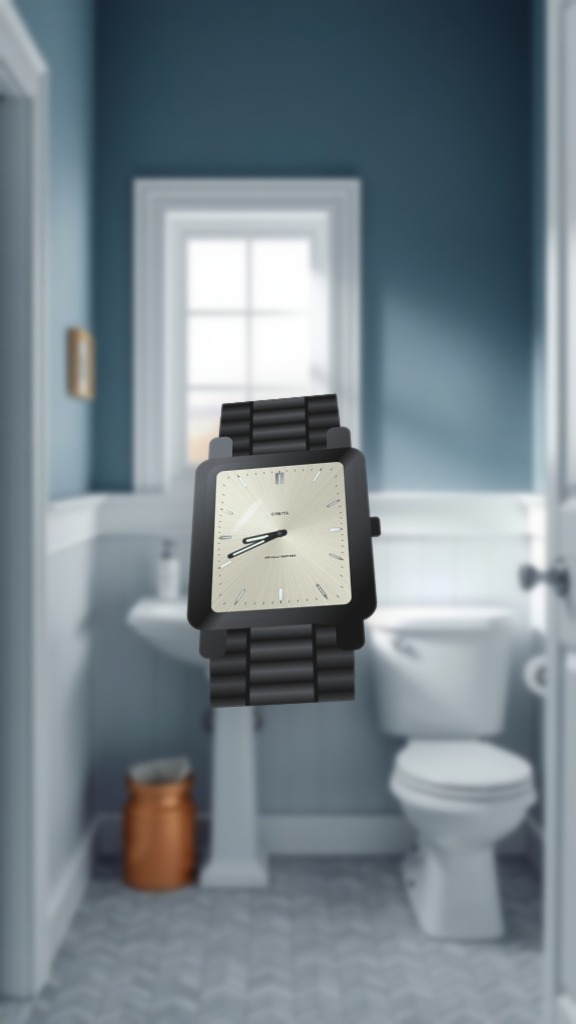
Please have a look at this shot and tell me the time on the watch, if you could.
8:41
